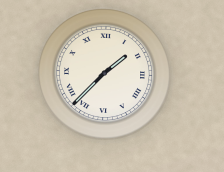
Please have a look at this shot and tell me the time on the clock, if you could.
1:37
